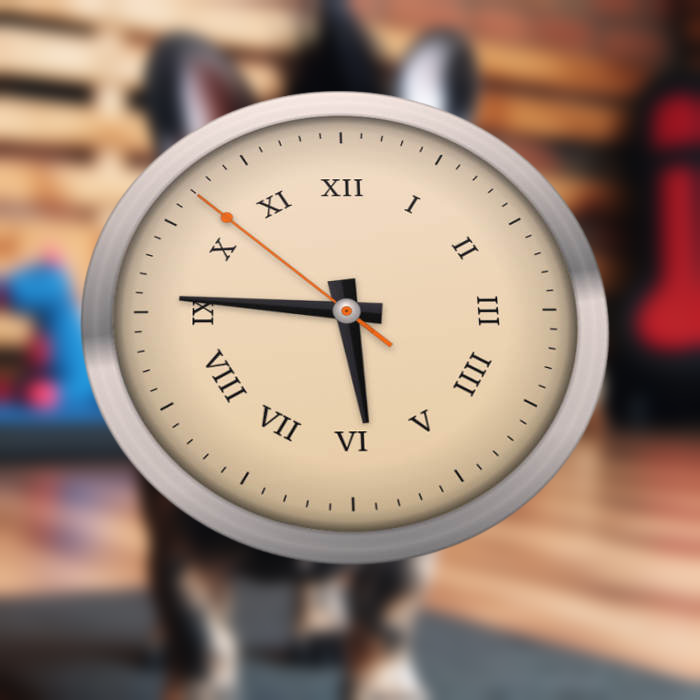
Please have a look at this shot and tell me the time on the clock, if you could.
5:45:52
